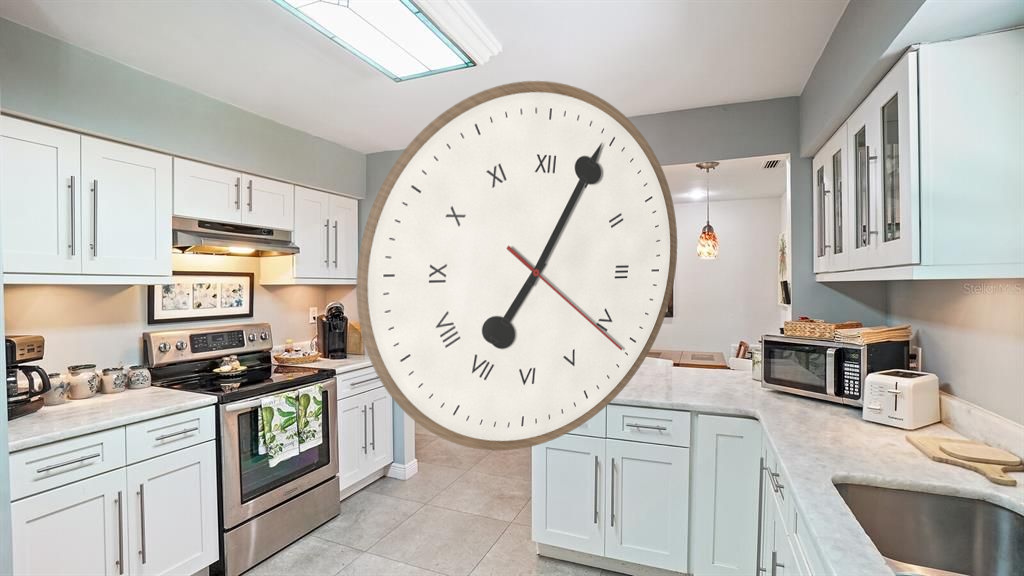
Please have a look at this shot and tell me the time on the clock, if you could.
7:04:21
